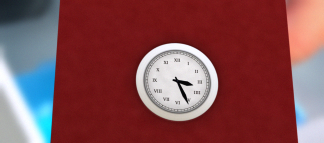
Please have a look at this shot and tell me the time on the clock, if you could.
3:26
